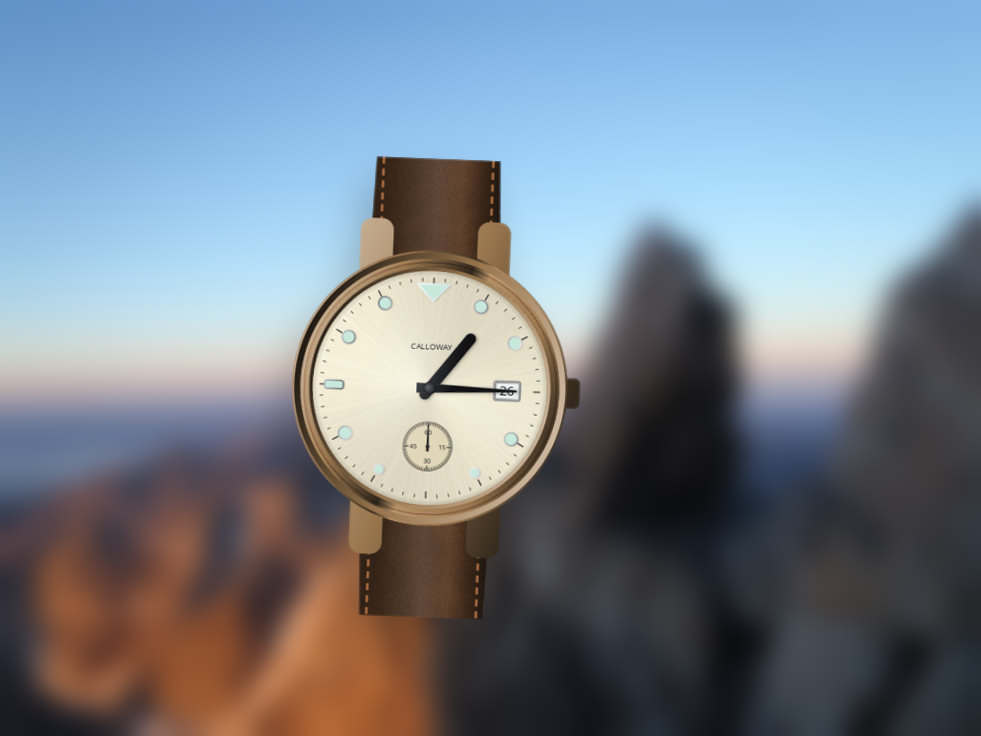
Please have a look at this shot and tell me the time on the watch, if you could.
1:15
